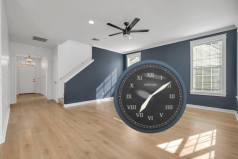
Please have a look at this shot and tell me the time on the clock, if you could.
7:09
